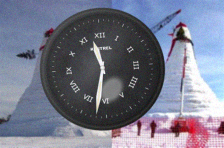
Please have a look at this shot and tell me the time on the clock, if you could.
11:32
